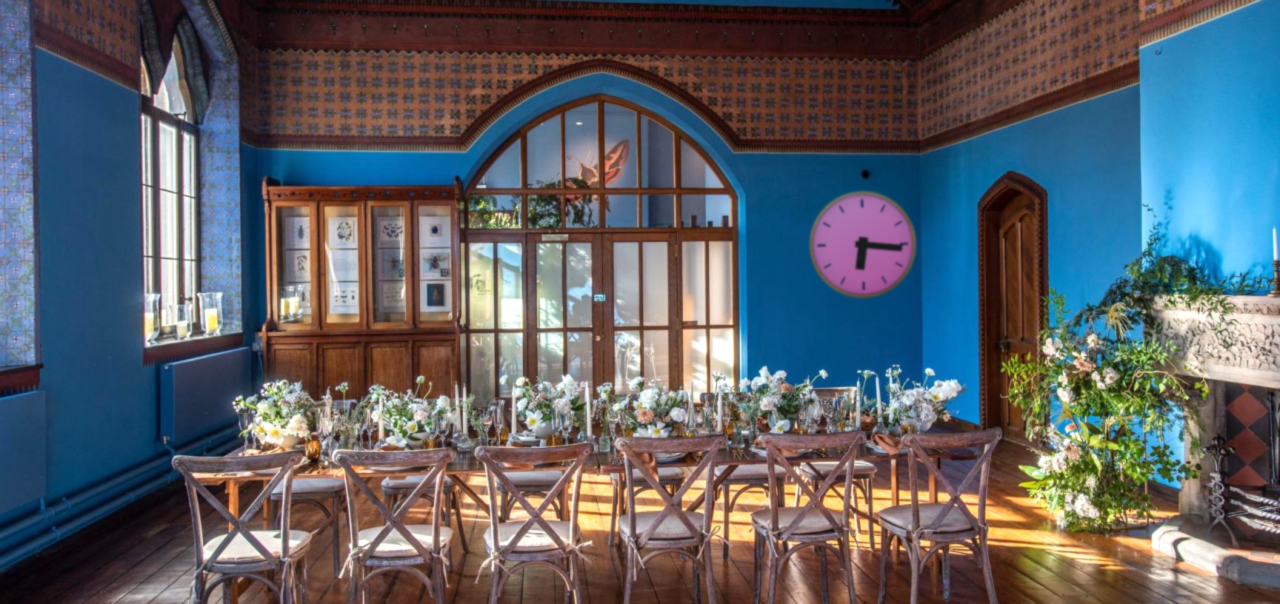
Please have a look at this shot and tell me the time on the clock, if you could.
6:16
